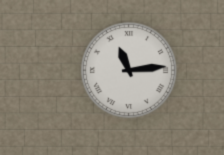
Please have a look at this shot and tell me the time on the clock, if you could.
11:14
